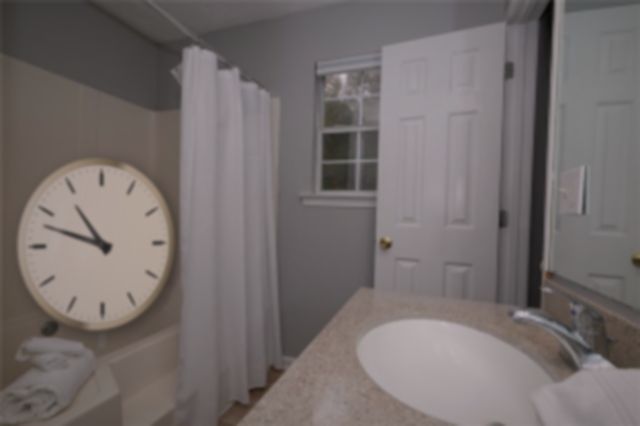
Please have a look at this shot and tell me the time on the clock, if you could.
10:48
